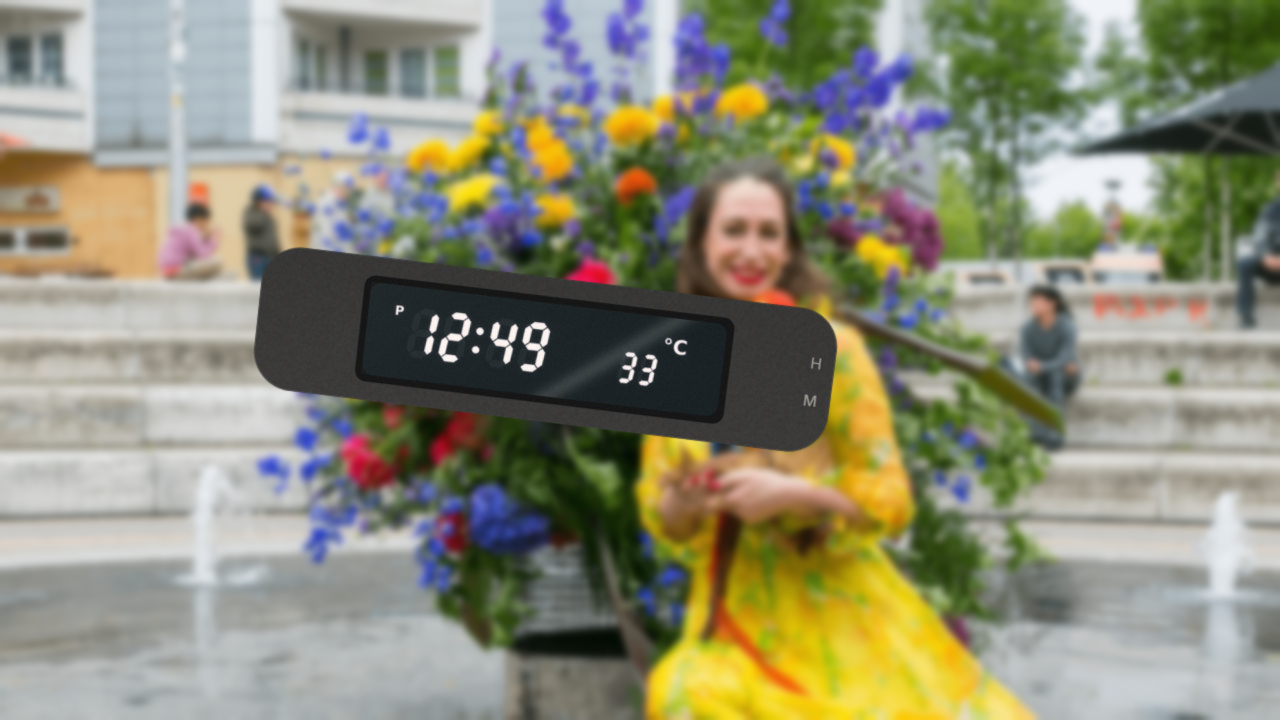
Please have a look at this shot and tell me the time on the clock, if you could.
12:49
